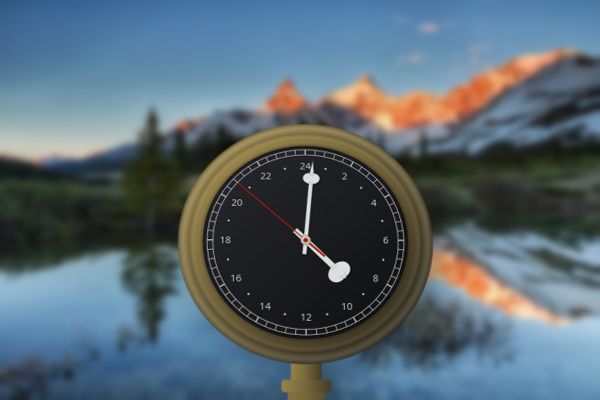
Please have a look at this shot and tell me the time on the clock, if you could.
9:00:52
